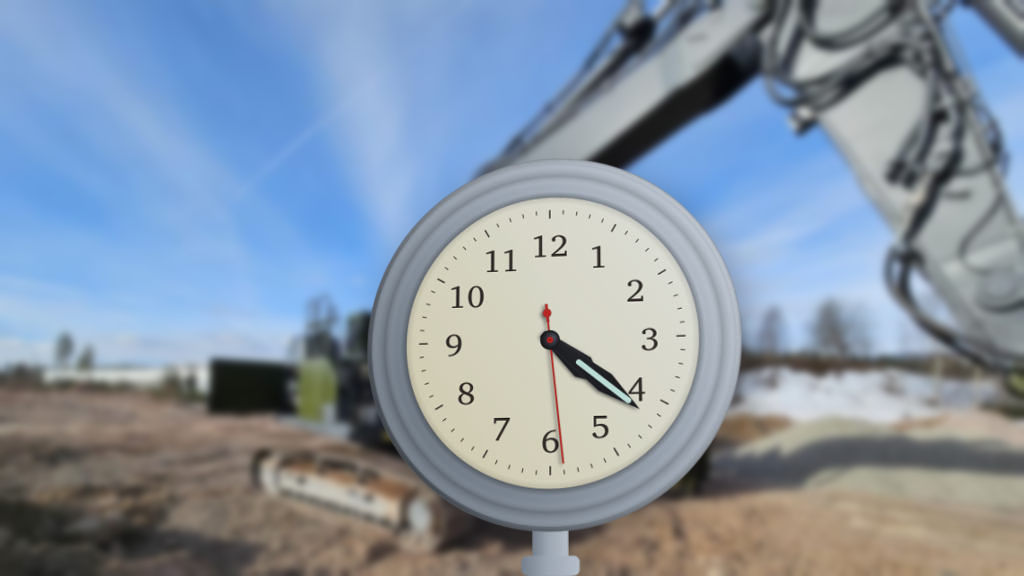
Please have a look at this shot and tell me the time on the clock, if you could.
4:21:29
